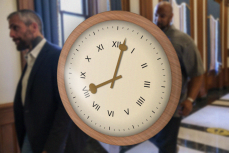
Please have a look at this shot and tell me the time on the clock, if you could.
8:02
